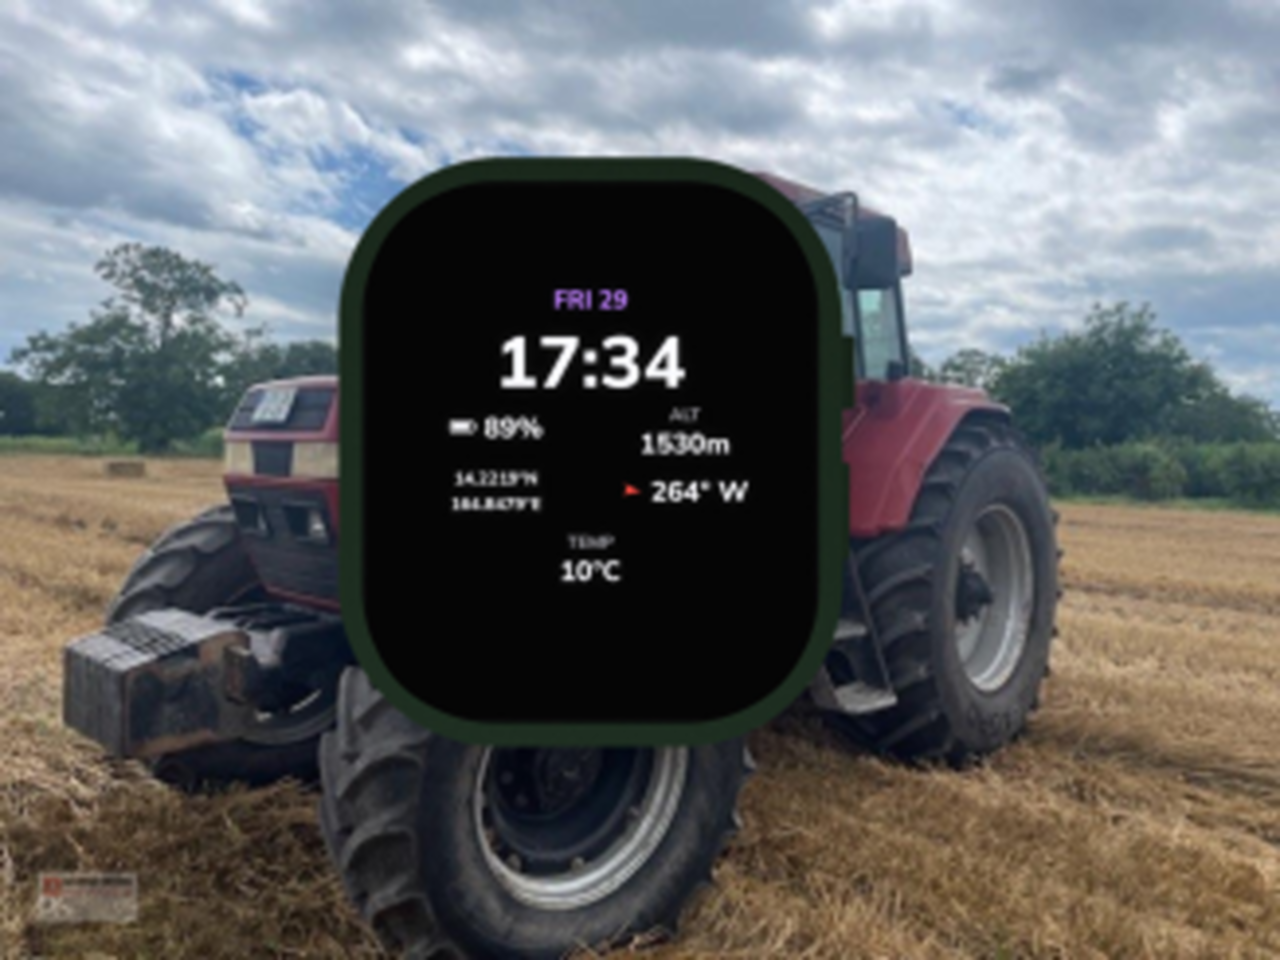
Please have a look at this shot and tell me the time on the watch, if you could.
17:34
